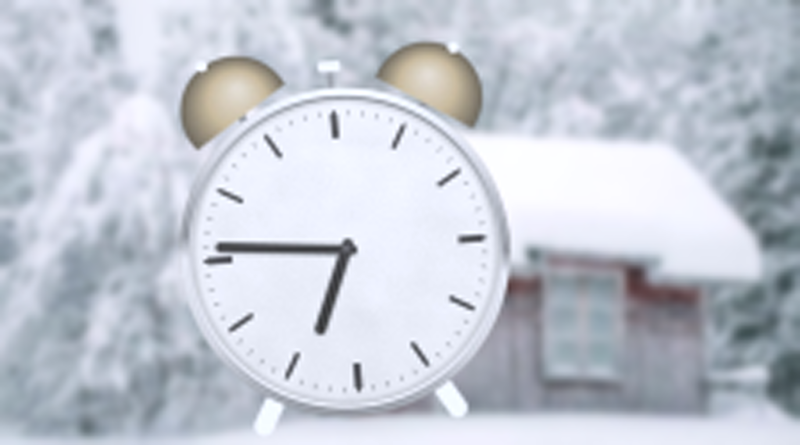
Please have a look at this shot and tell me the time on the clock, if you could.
6:46
